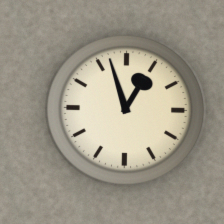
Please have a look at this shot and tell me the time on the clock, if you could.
12:57
